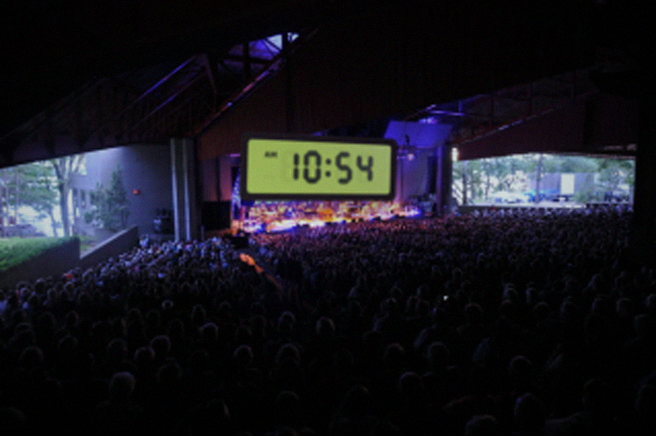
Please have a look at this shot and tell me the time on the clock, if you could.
10:54
